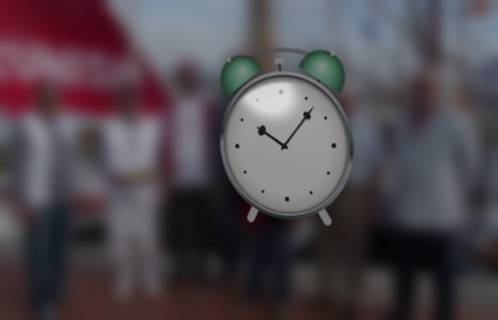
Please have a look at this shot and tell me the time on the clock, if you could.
10:07
